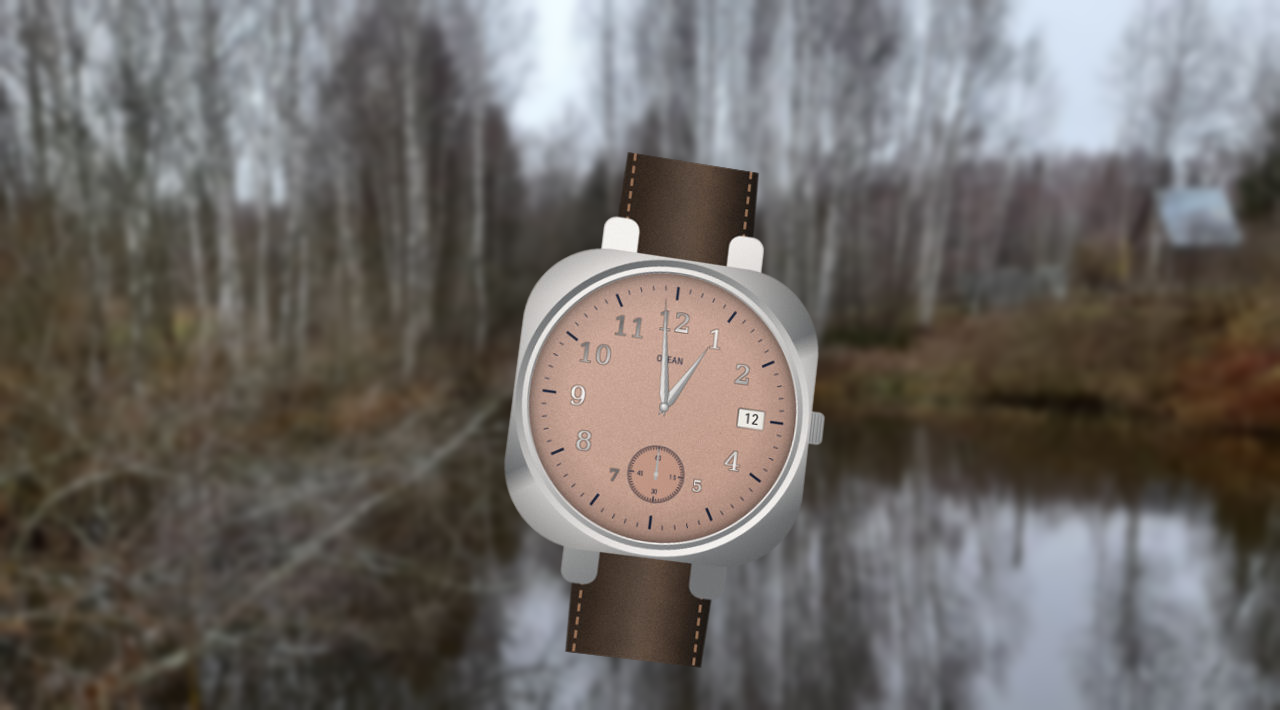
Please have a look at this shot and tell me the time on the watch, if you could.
12:59
